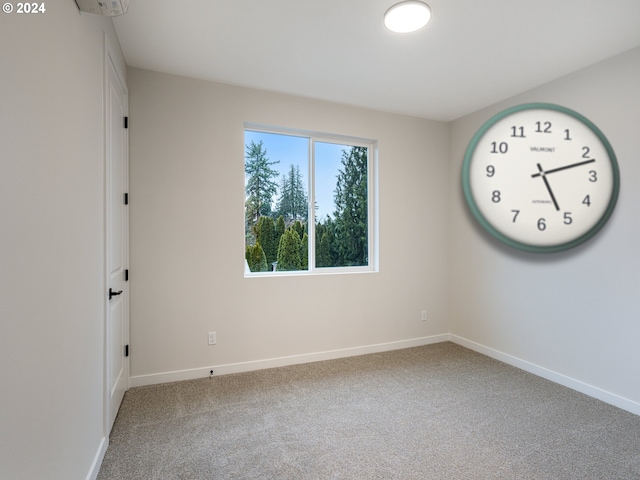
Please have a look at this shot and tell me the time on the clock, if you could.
5:12
